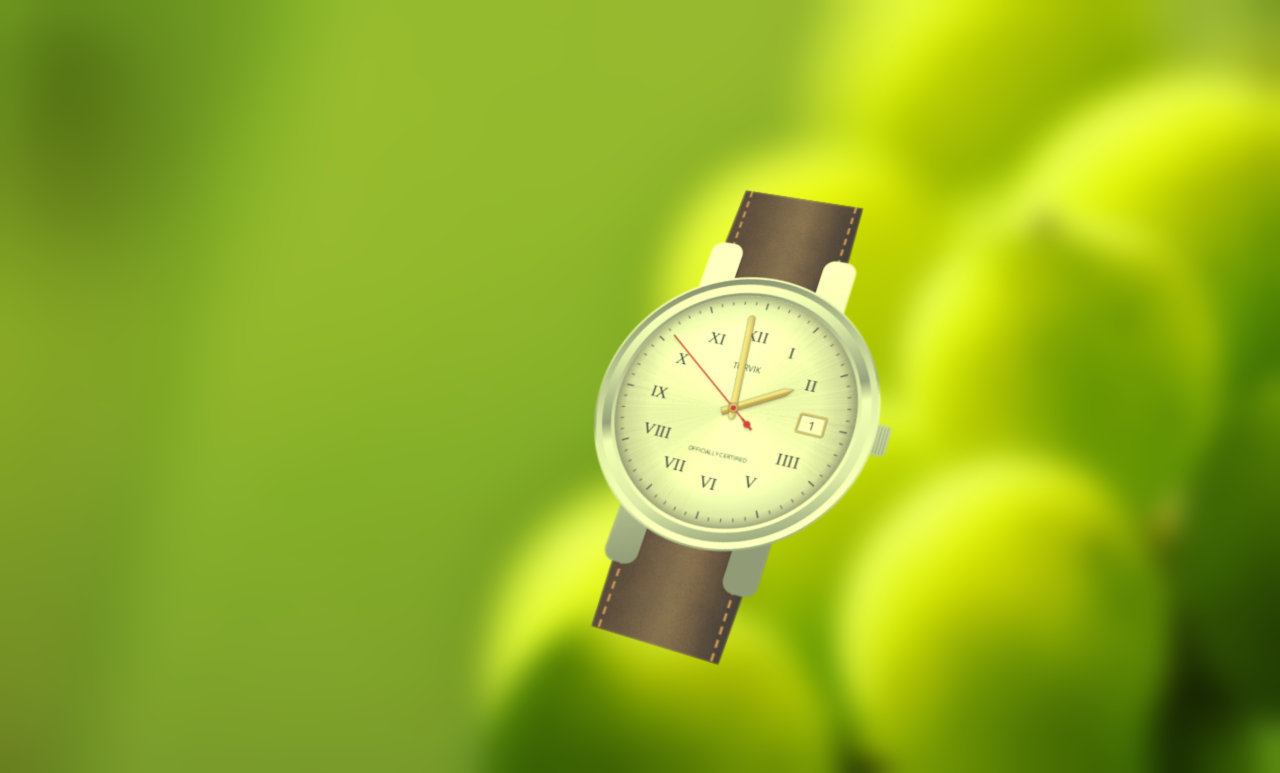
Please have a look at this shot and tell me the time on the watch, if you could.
1:58:51
